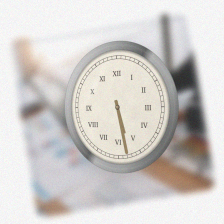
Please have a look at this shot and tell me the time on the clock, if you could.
5:28
